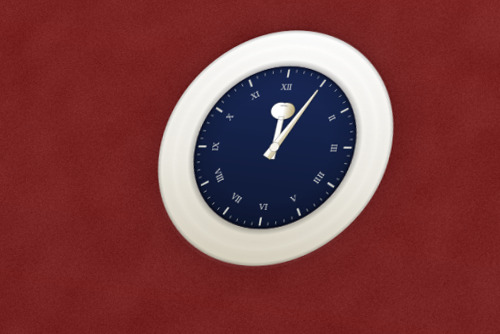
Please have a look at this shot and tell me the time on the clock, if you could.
12:05
